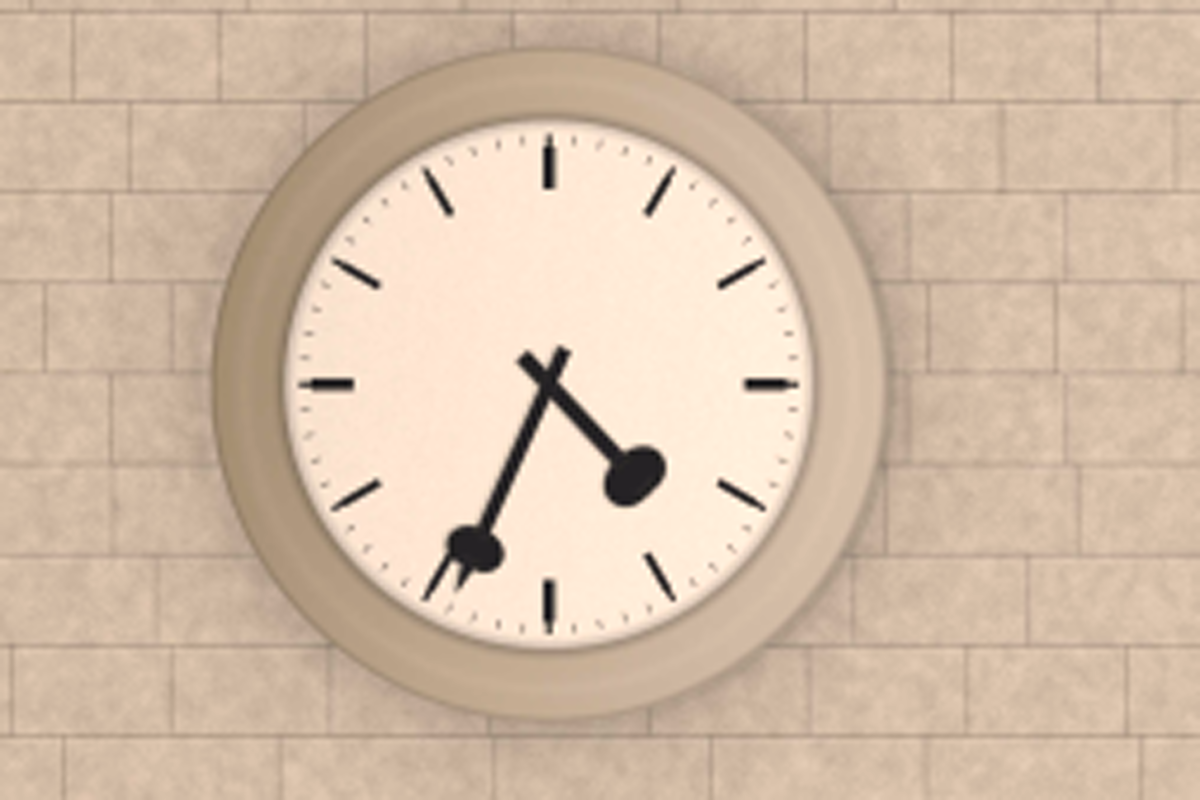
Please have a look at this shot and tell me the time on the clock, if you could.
4:34
